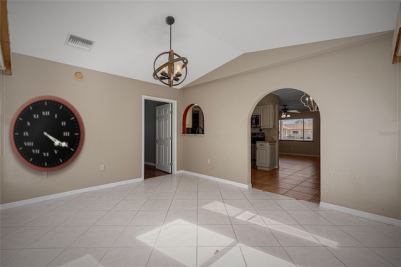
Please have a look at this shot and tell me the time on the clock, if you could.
4:20
